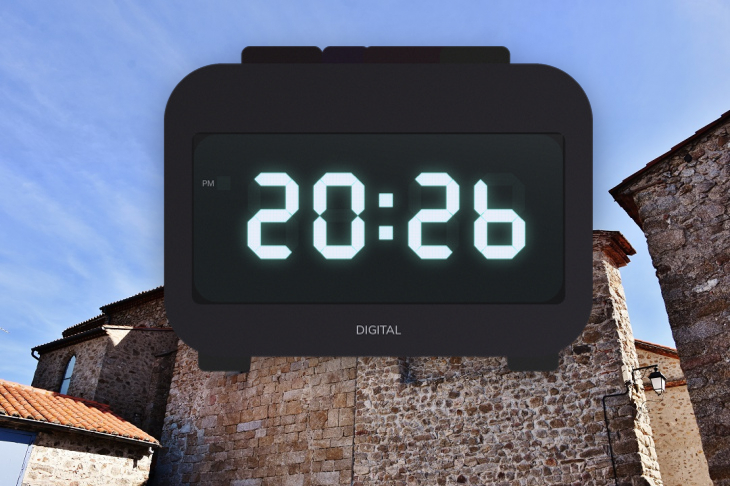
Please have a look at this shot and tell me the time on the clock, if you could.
20:26
